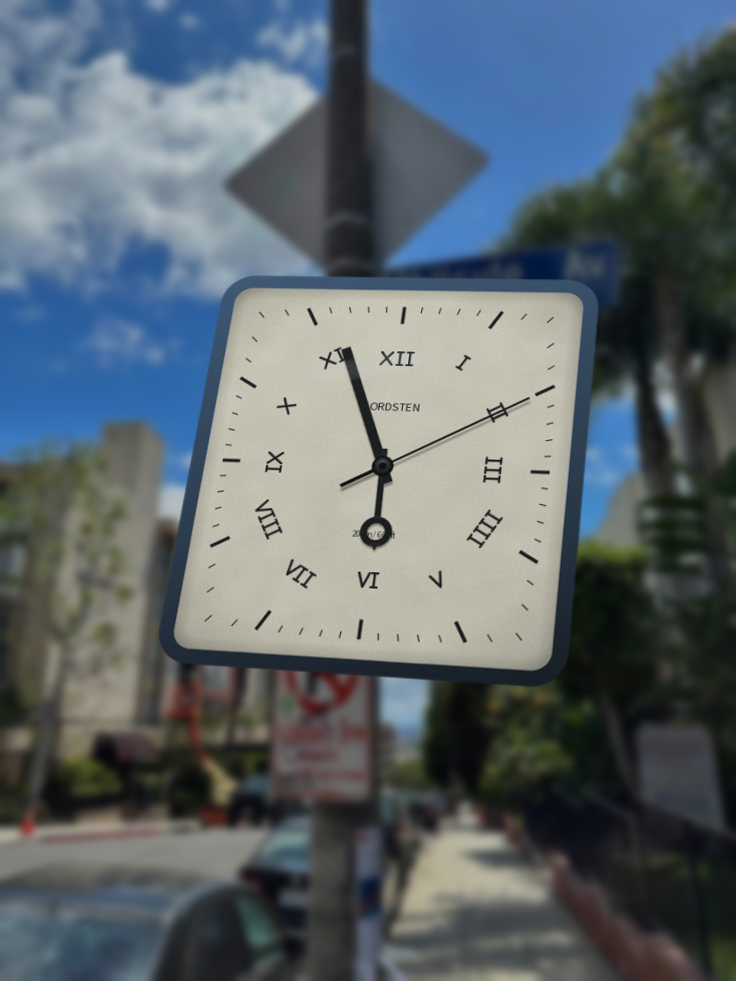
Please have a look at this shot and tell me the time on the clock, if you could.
5:56:10
